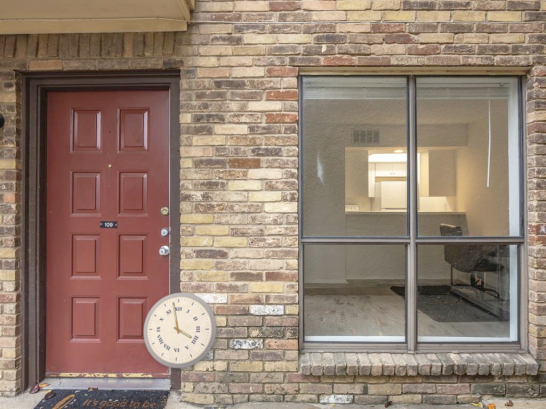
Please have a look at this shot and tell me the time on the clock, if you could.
3:58
